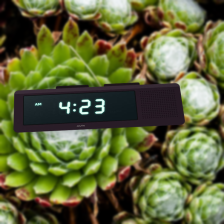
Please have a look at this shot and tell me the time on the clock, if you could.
4:23
